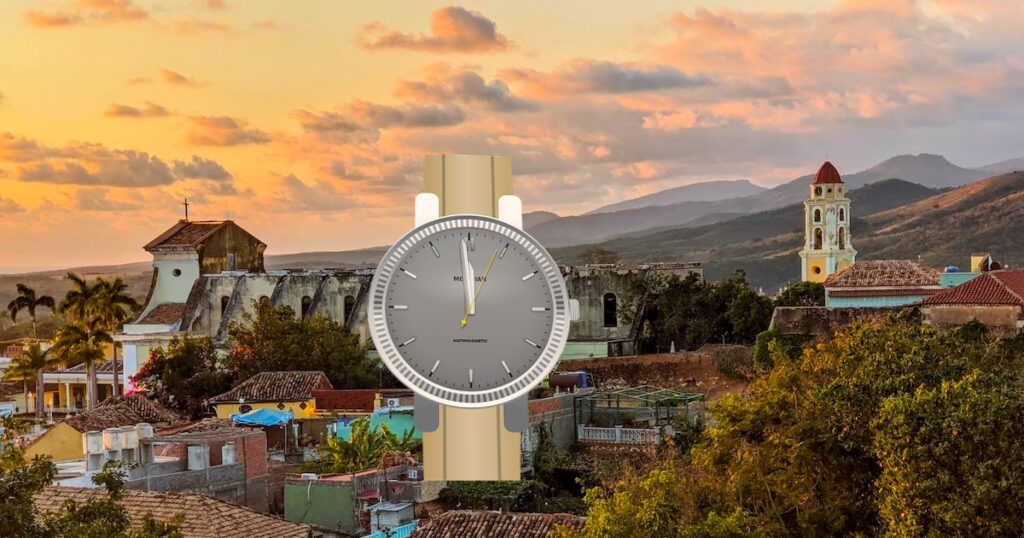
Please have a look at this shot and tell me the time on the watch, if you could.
11:59:04
